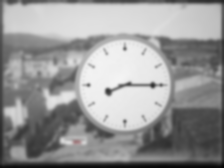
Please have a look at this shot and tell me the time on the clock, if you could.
8:15
